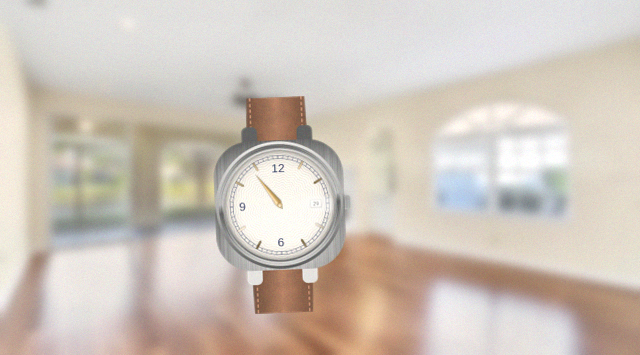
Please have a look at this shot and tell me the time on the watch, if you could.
10:54
